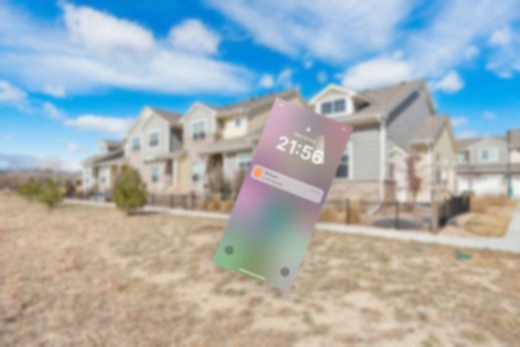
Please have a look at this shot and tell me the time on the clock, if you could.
21:56
